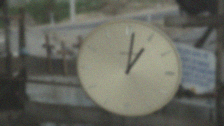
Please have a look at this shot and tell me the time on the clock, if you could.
1:01
